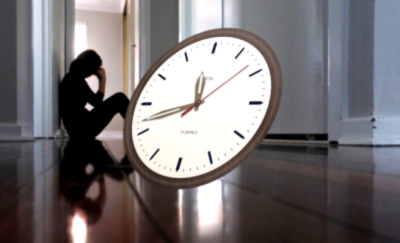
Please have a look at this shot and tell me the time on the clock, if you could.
11:42:08
